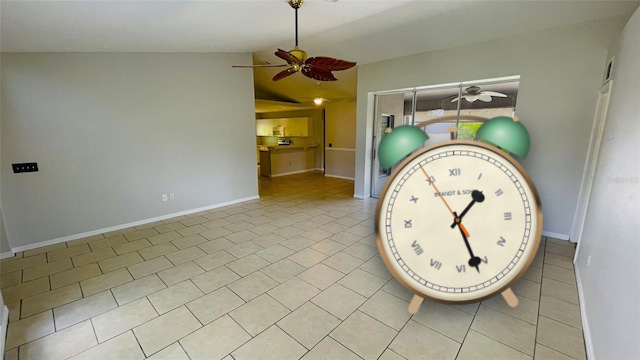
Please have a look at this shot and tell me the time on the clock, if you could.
1:26:55
